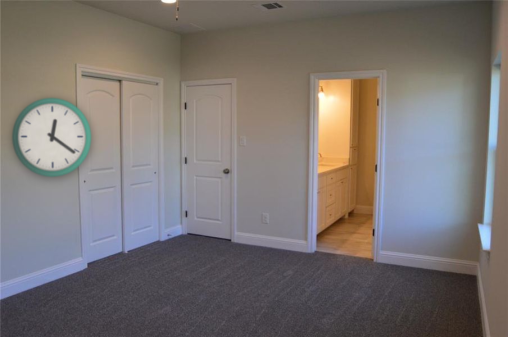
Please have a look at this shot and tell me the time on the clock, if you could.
12:21
